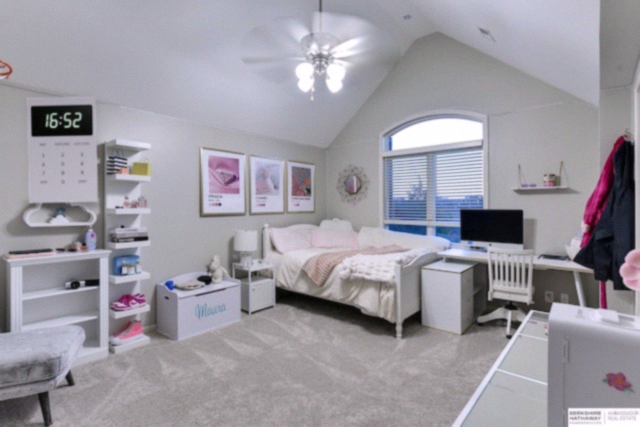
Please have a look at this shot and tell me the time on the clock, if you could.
16:52
